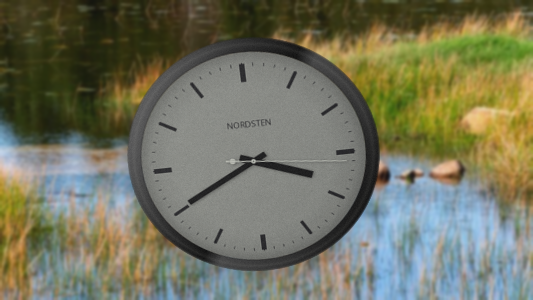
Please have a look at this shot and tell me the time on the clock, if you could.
3:40:16
